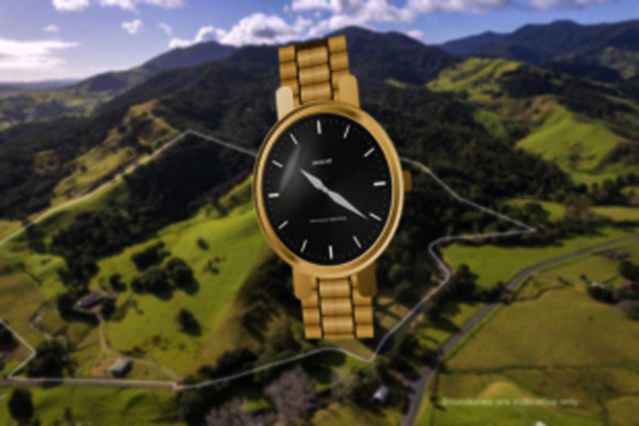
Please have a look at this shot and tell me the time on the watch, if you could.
10:21
